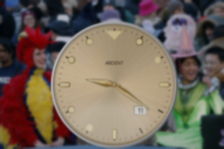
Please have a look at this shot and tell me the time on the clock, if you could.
9:21
